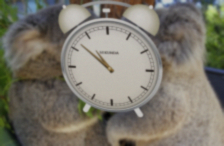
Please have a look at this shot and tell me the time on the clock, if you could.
10:52
